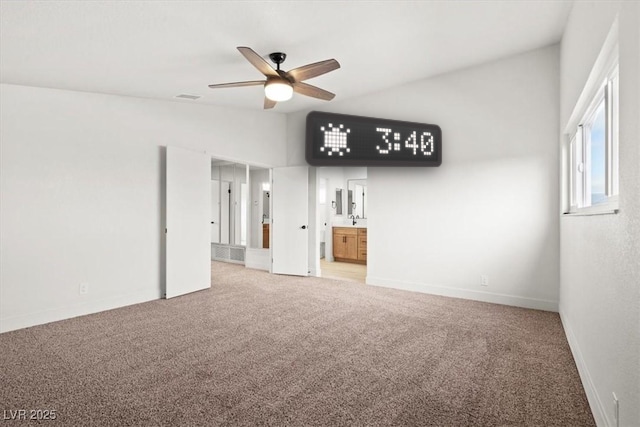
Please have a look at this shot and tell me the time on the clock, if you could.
3:40
